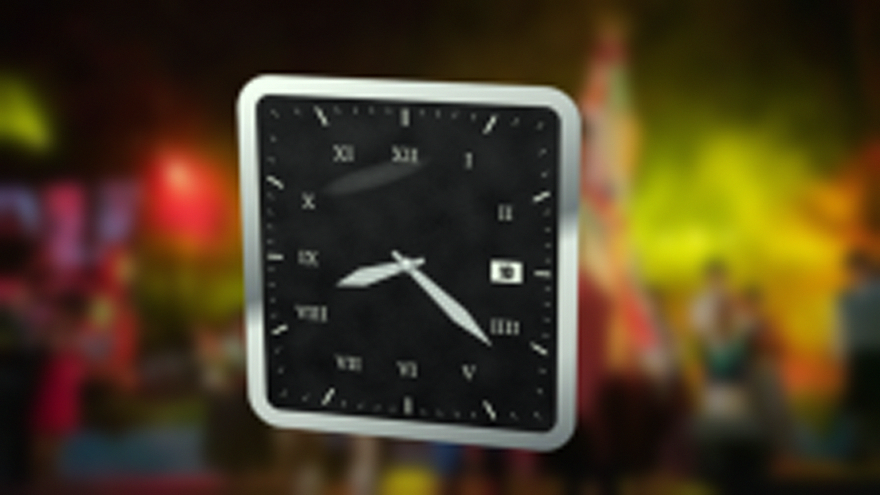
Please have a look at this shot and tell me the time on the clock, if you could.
8:22
